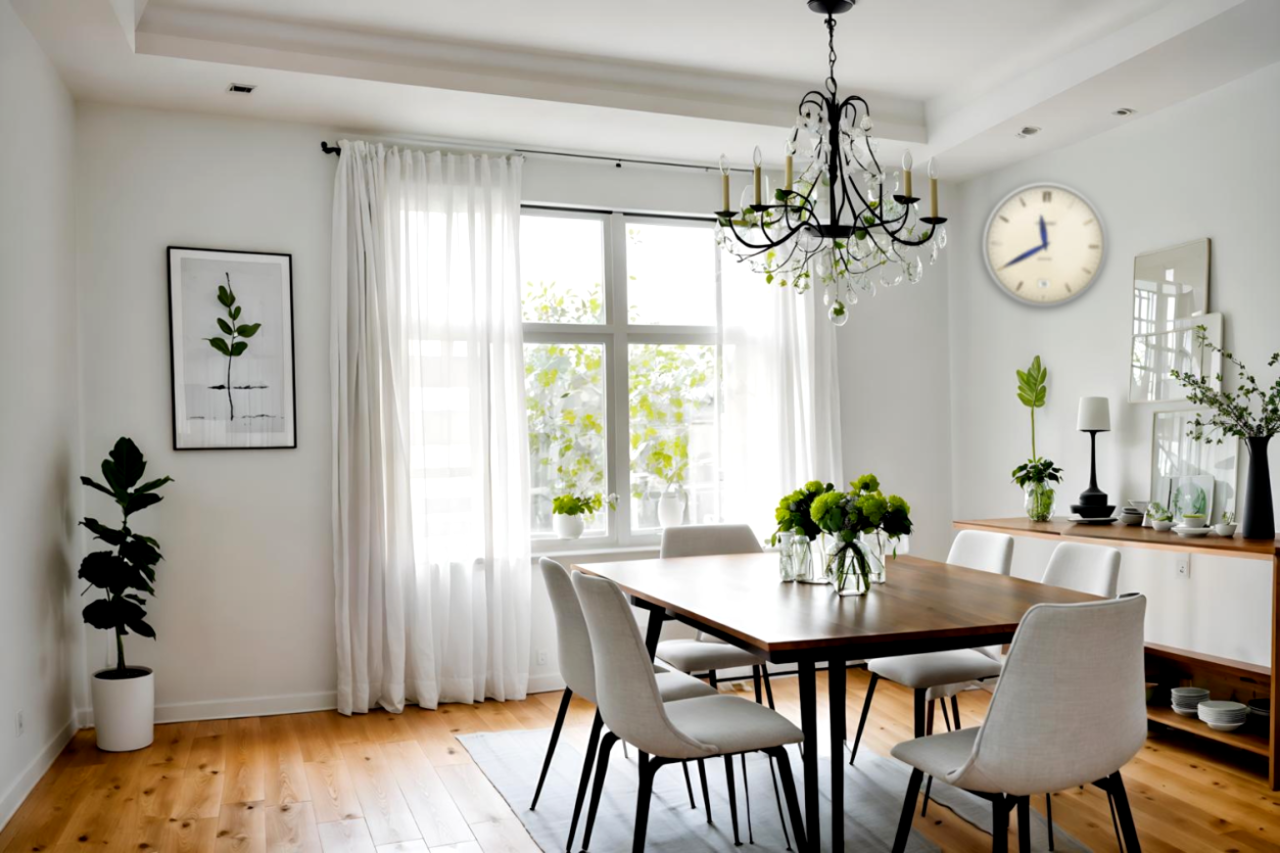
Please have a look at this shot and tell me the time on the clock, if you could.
11:40
